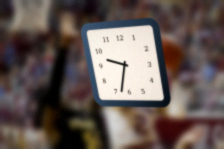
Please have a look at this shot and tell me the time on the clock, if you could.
9:33
